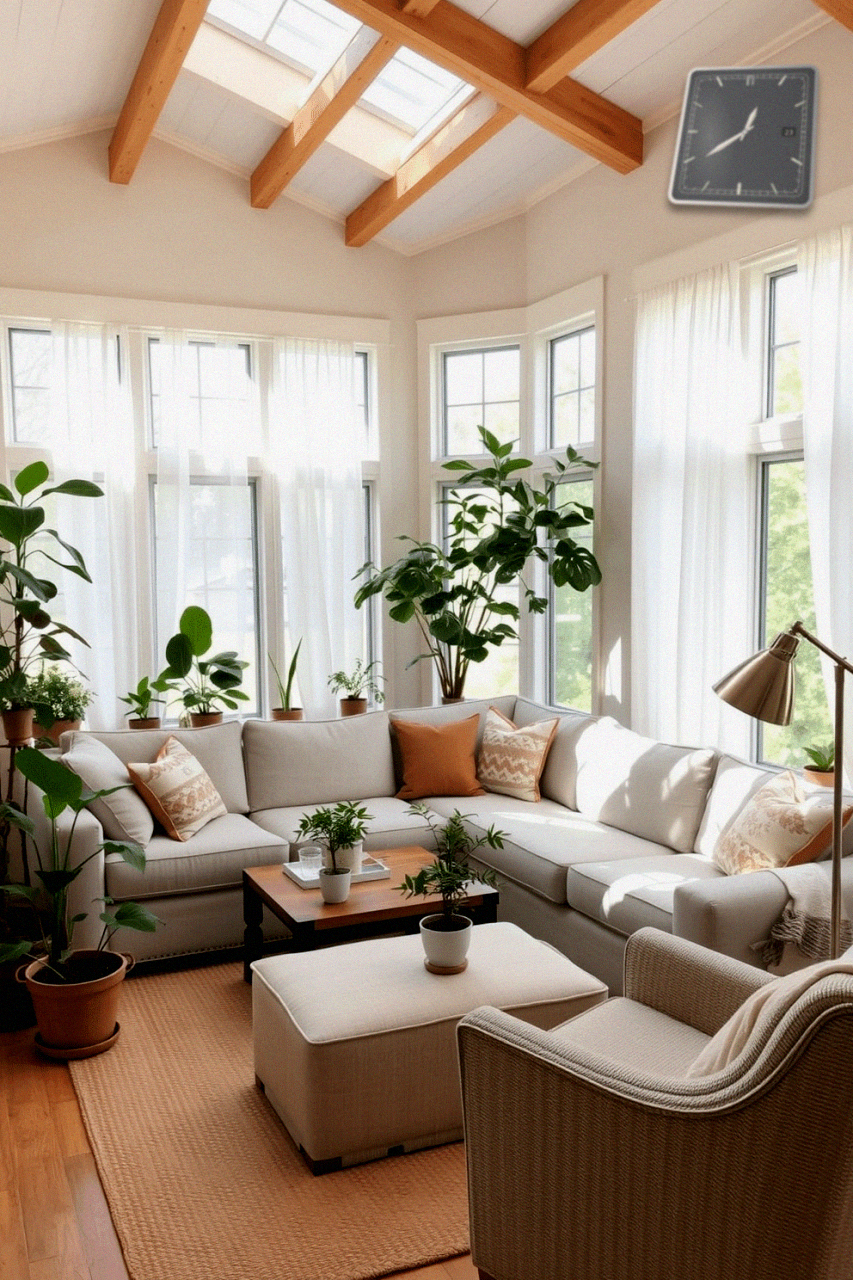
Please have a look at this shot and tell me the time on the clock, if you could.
12:39
